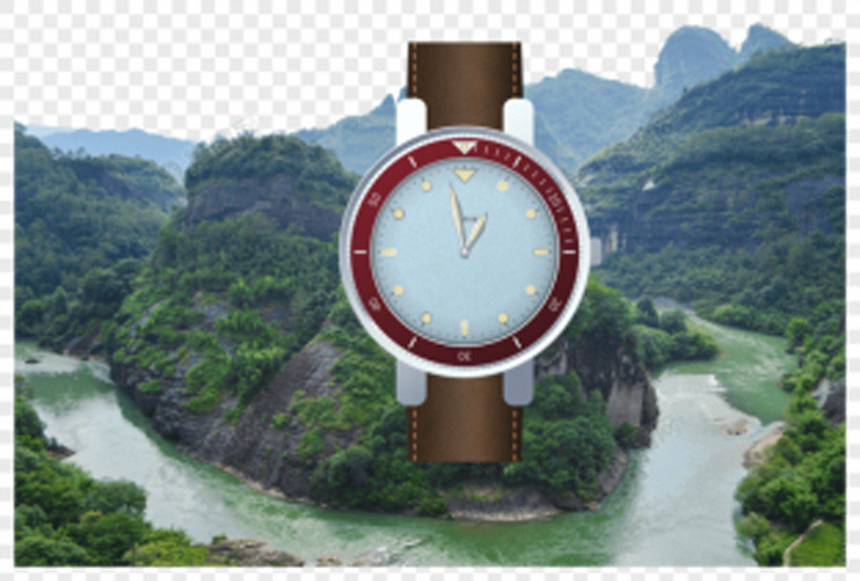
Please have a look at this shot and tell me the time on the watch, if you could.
12:58
